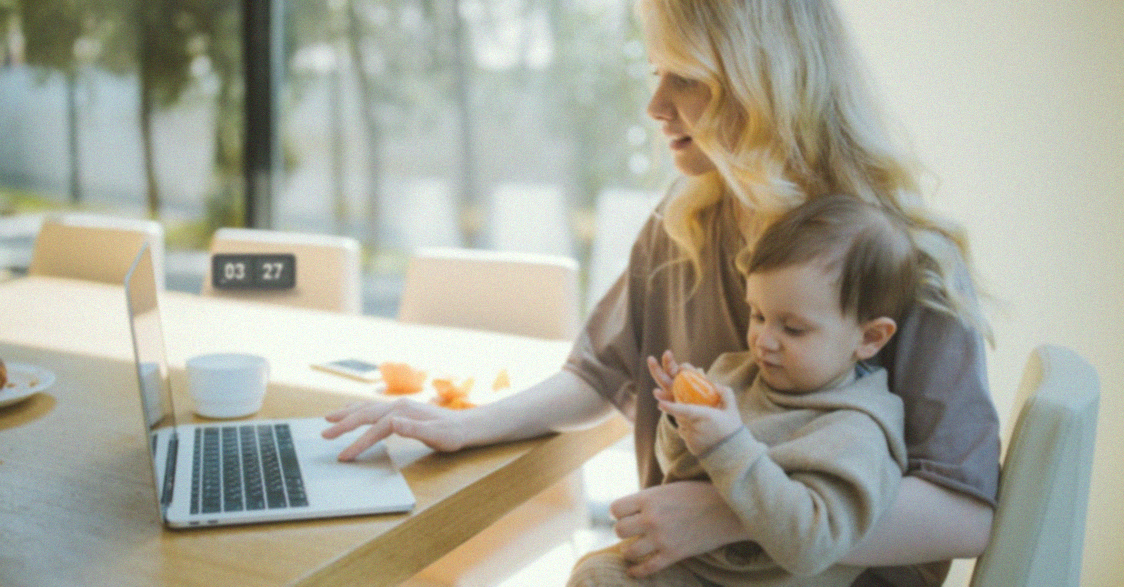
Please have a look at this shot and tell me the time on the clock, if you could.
3:27
